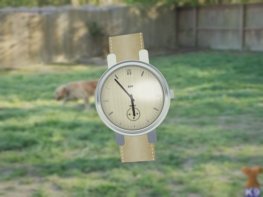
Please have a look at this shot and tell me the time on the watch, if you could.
5:54
